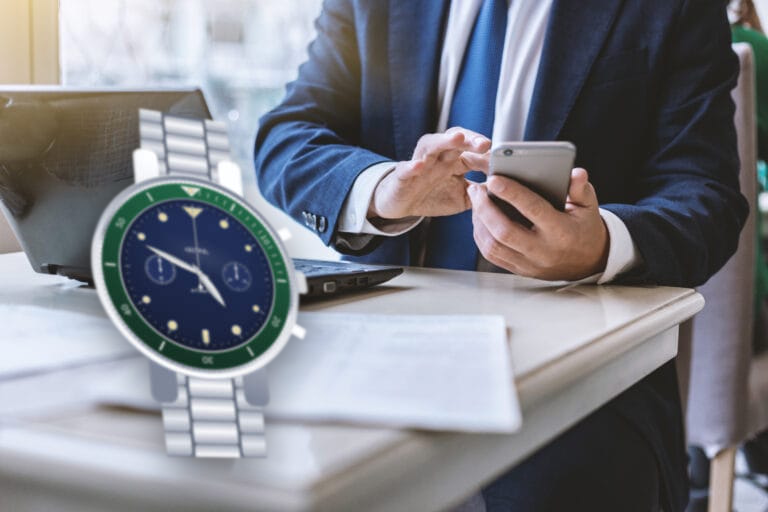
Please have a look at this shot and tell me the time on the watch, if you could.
4:49
